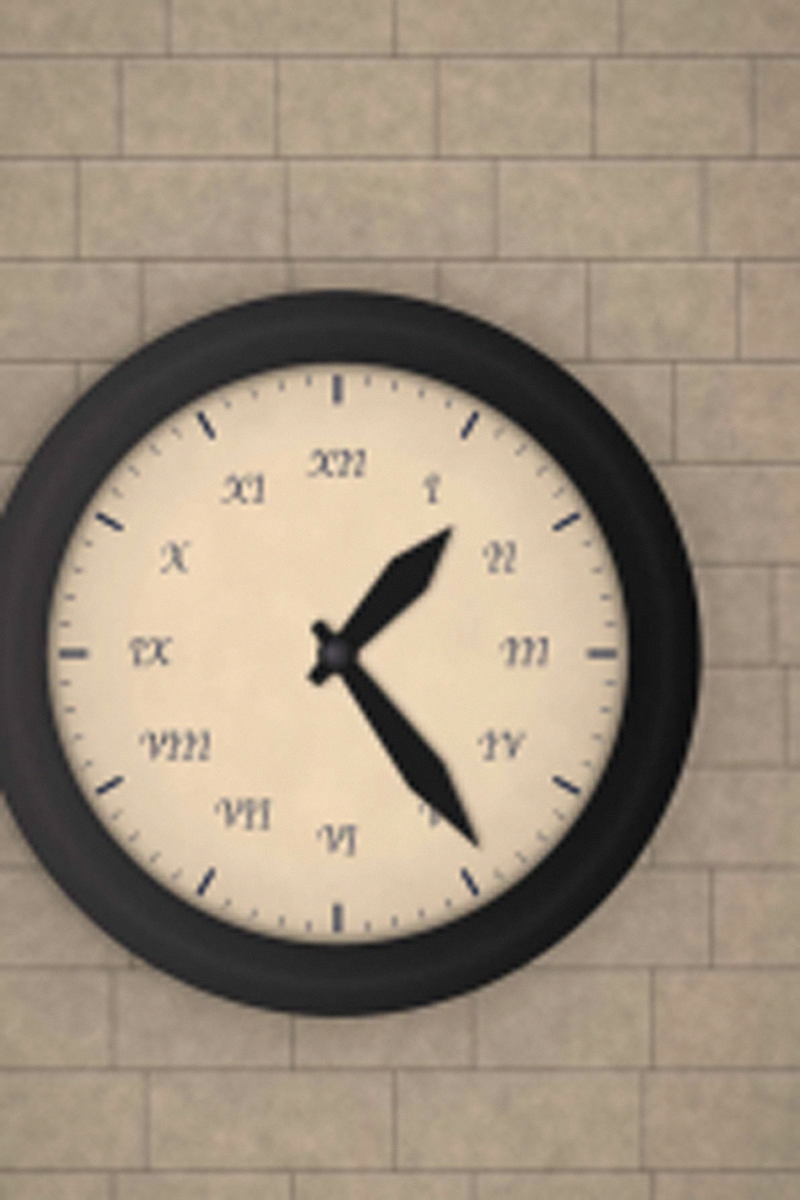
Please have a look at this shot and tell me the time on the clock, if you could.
1:24
